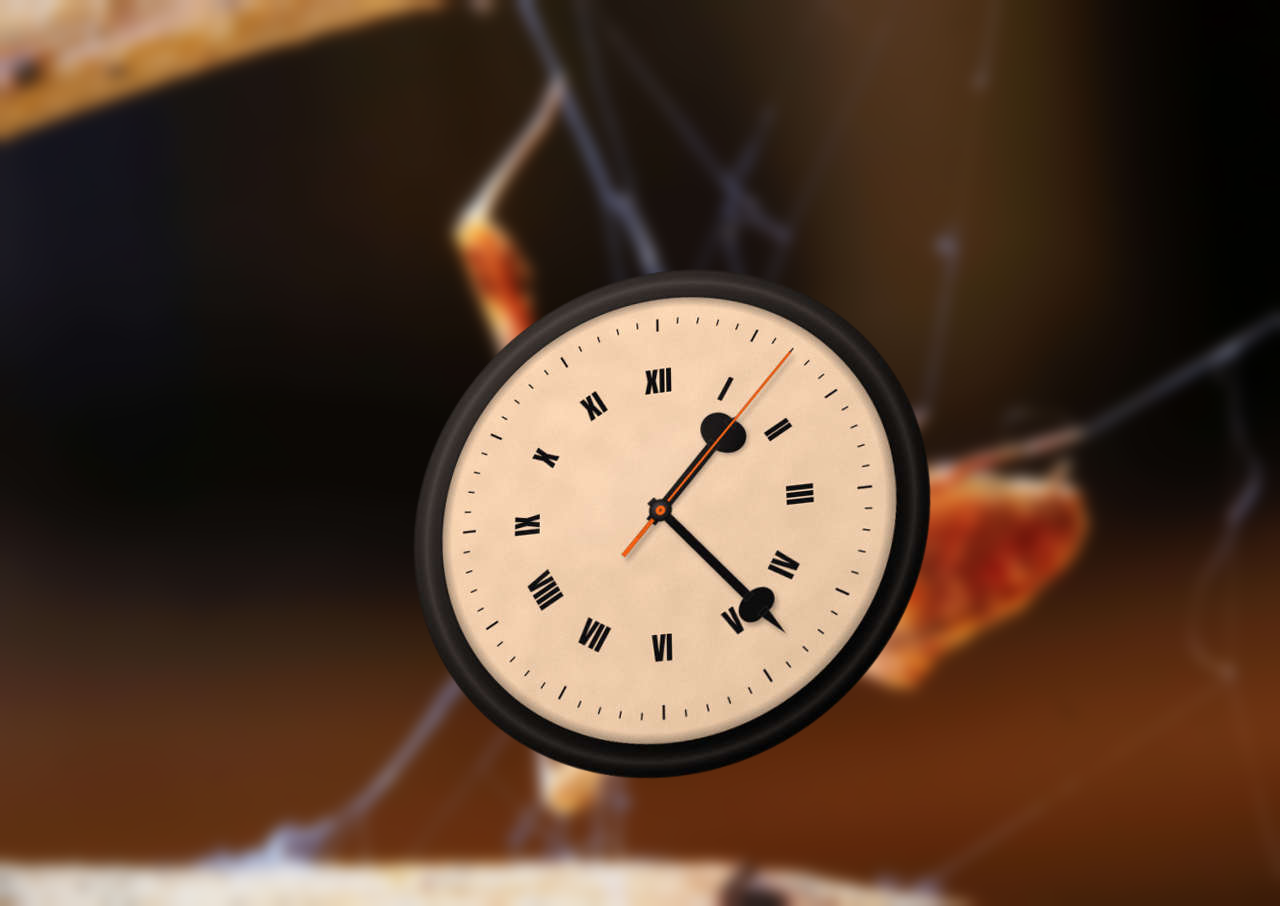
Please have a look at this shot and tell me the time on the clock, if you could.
1:23:07
